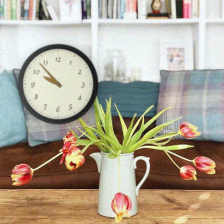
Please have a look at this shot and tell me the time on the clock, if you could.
9:53
